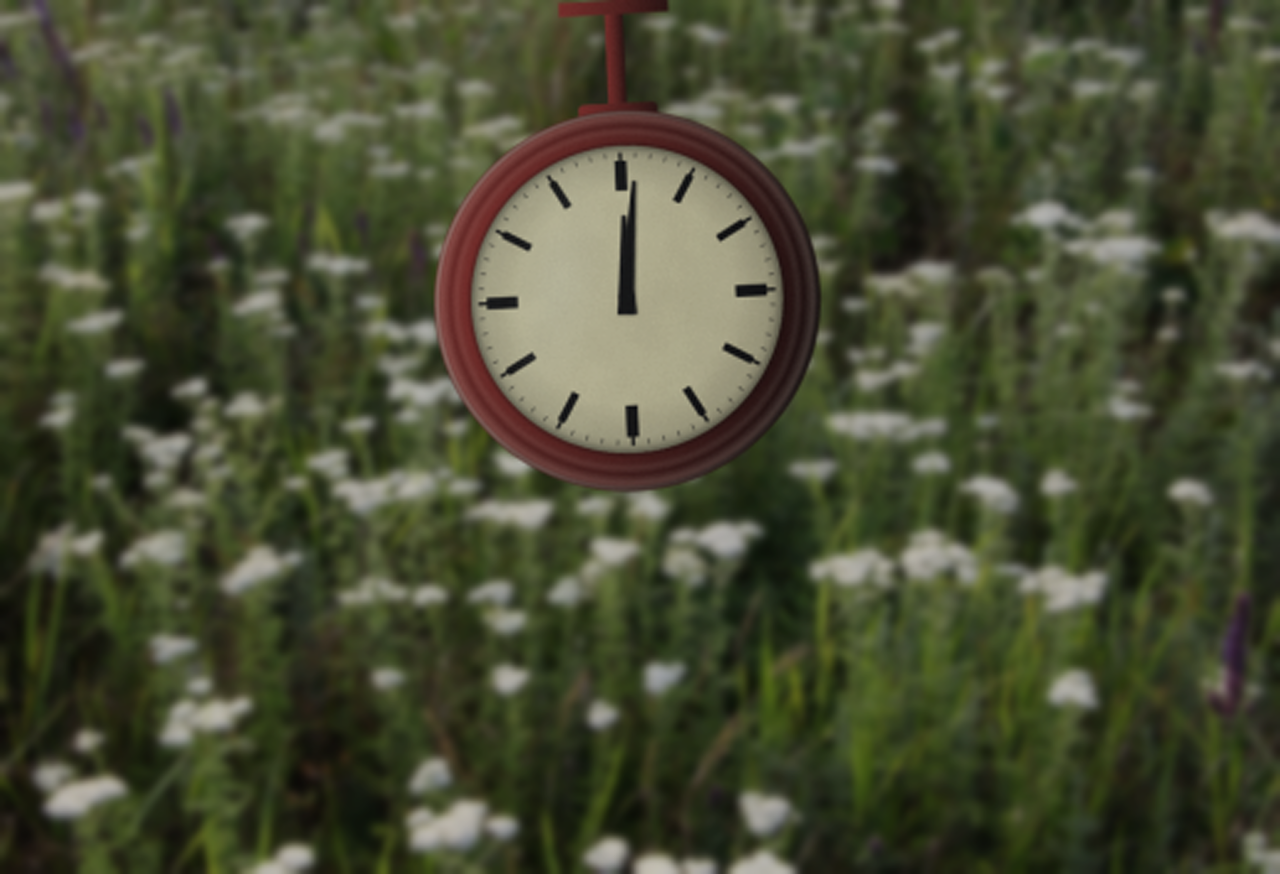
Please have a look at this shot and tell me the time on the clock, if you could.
12:01
